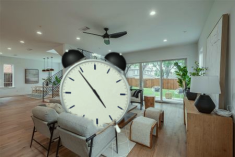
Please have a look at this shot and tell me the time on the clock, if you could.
4:54
